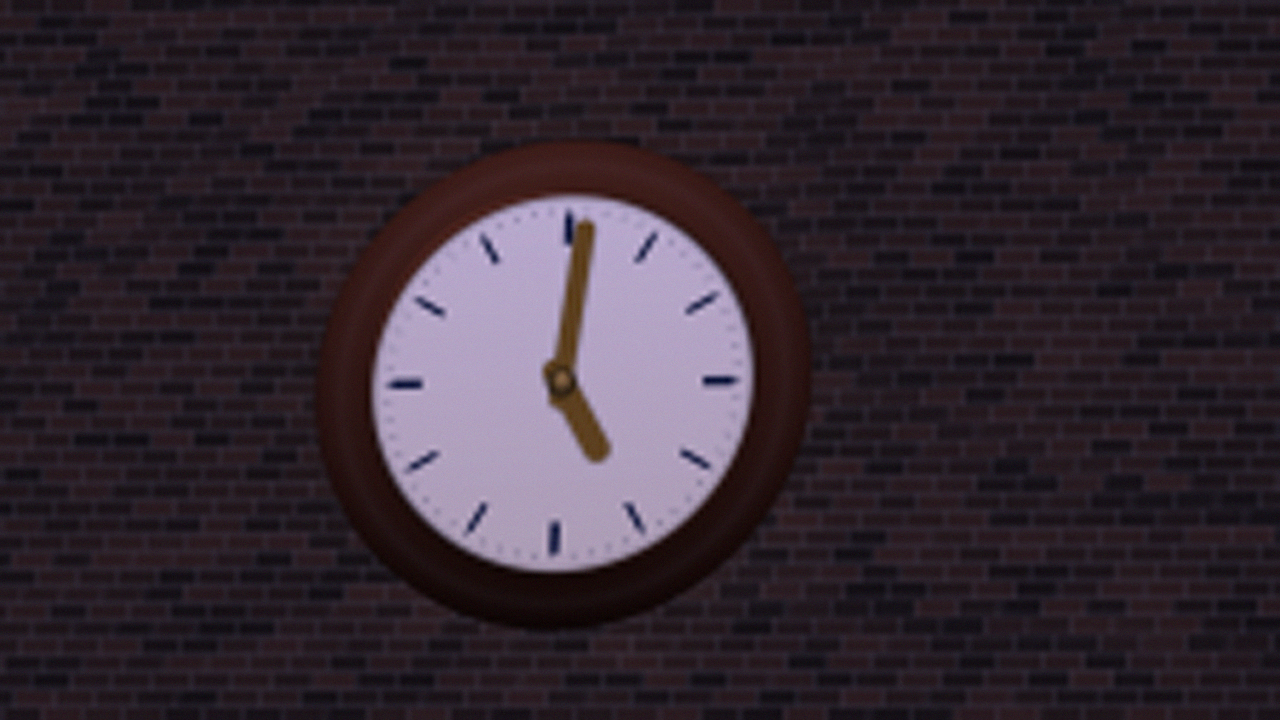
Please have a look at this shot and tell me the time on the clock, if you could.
5:01
